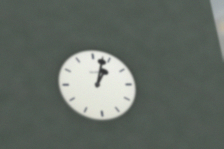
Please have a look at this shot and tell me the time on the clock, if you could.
1:03
